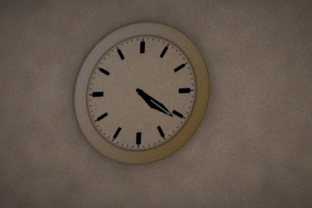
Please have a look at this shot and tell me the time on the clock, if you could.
4:21
